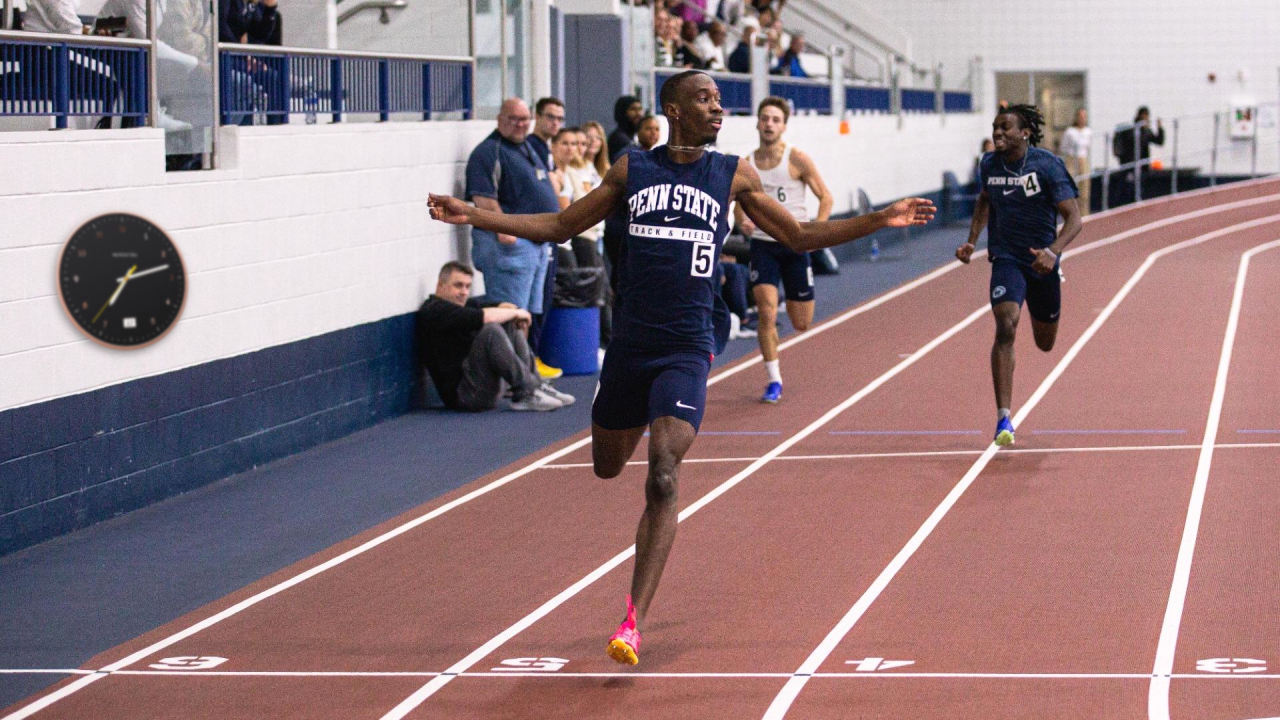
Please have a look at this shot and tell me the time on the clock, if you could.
7:12:37
